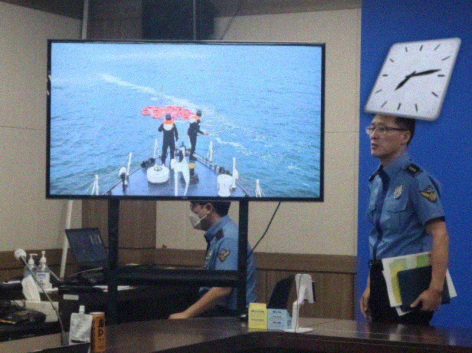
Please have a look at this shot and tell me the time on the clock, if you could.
7:13
